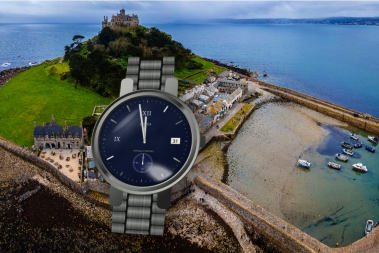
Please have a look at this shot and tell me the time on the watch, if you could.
11:58
